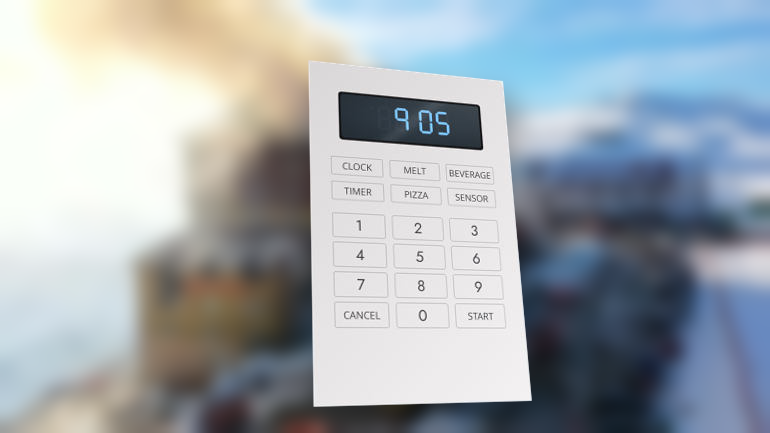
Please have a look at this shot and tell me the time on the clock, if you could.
9:05
